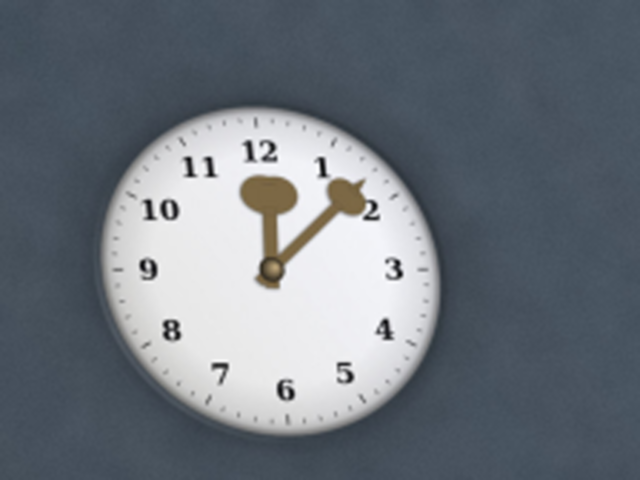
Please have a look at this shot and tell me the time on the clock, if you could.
12:08
